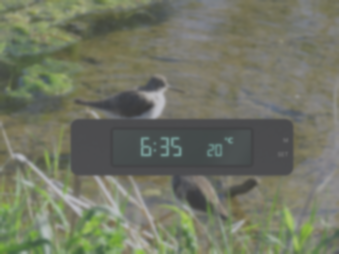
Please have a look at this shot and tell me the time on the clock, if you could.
6:35
